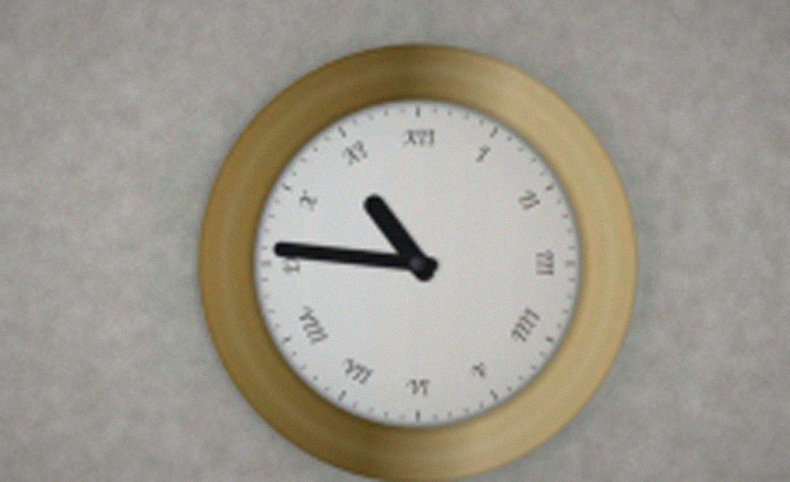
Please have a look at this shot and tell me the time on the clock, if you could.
10:46
